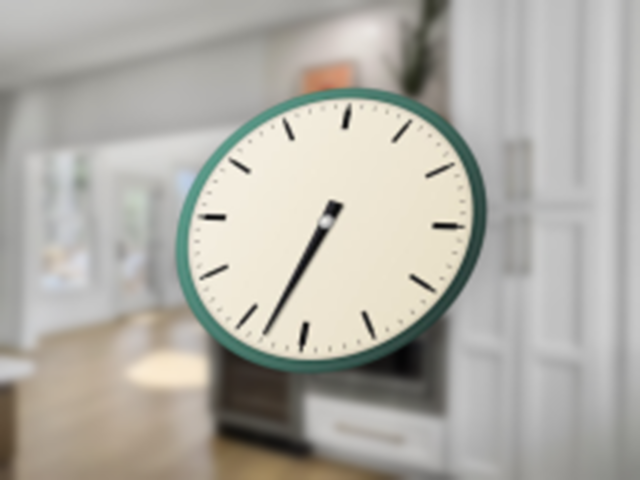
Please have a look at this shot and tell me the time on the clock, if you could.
6:33
